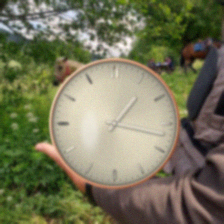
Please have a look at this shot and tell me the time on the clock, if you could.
1:17
